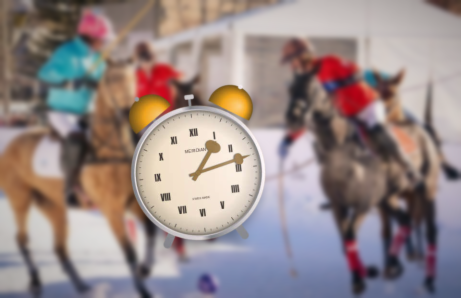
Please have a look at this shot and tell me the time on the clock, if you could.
1:13
